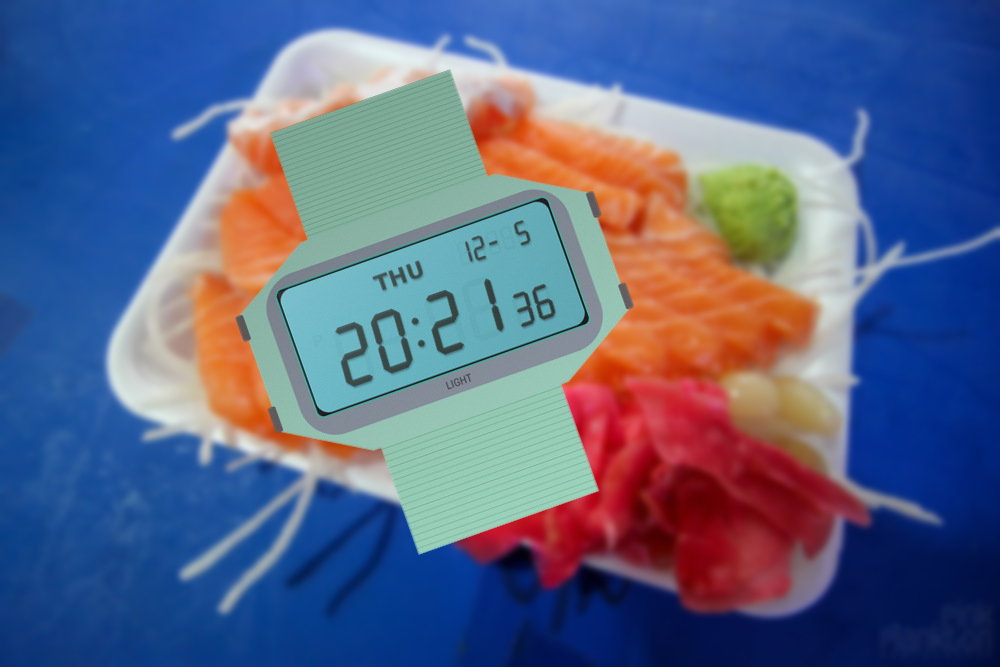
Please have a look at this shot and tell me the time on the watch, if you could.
20:21:36
